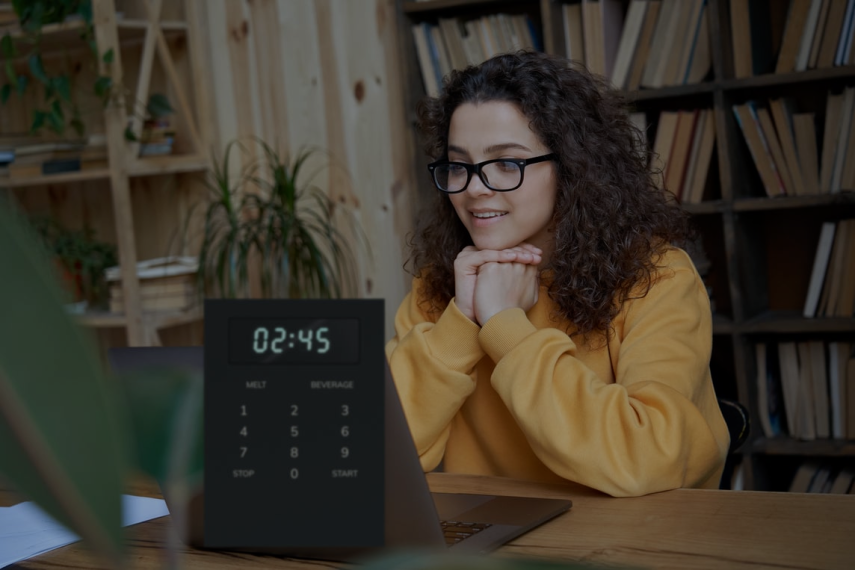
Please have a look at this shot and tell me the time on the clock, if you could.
2:45
